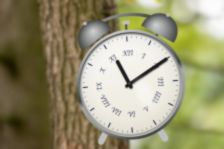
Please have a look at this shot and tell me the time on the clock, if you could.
11:10
